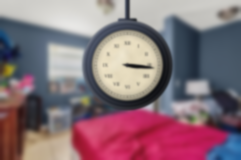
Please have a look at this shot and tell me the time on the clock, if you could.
3:16
